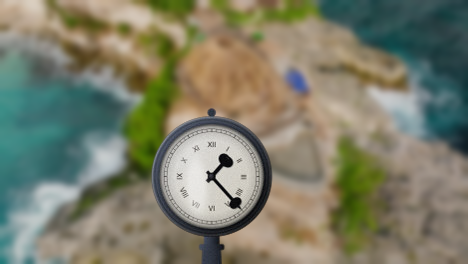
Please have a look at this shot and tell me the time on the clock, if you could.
1:23
